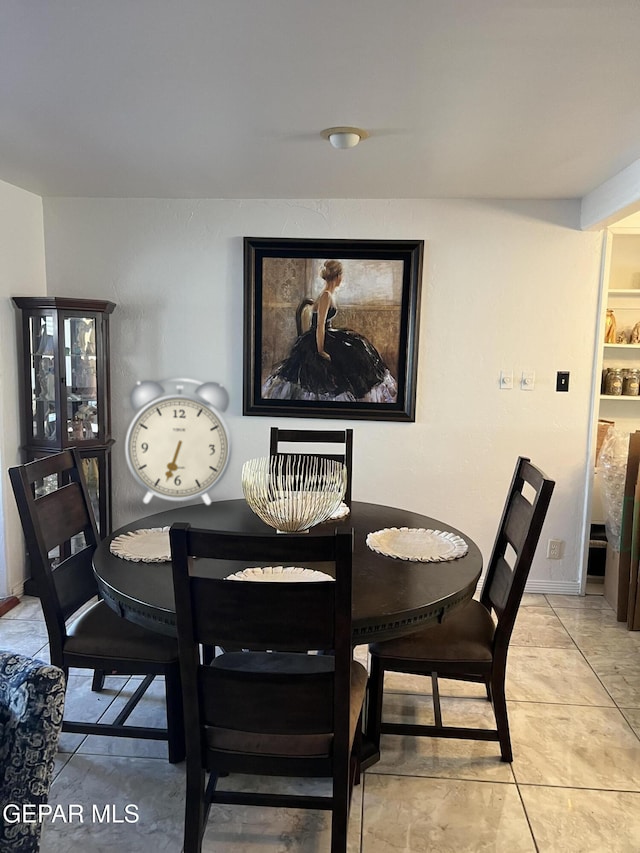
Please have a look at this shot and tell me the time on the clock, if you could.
6:33
